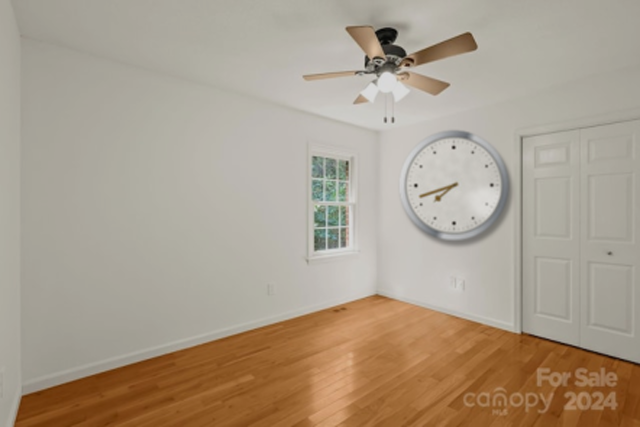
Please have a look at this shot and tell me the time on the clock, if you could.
7:42
